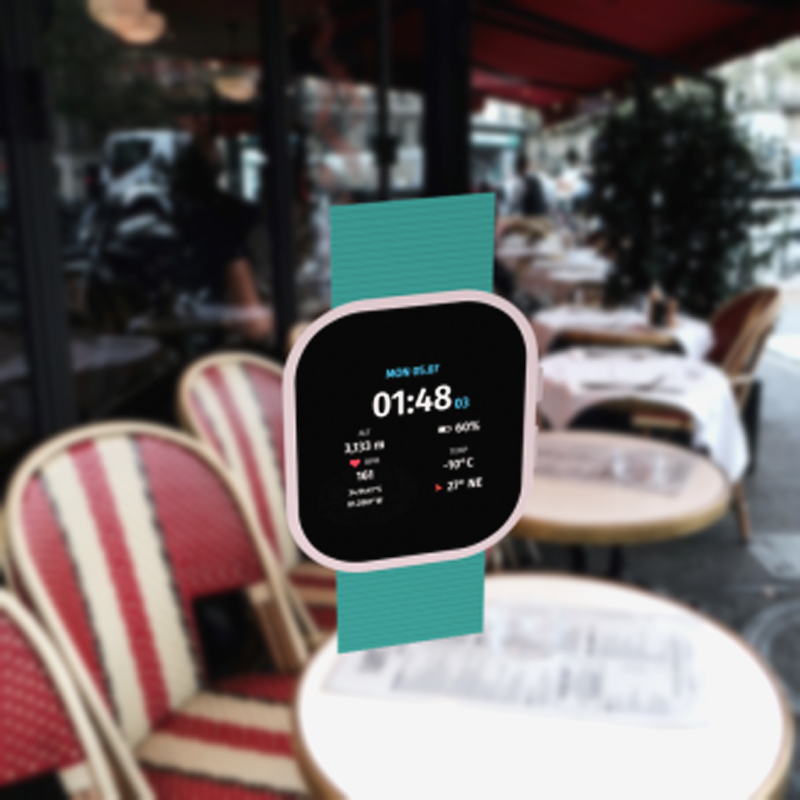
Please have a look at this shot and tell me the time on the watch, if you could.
1:48
